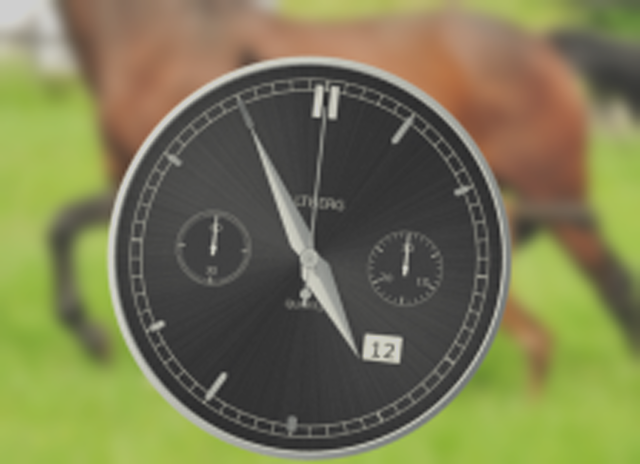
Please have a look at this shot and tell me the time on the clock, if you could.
4:55
